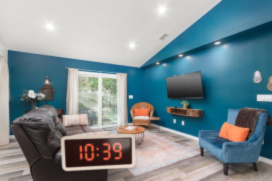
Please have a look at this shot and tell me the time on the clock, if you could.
10:39
